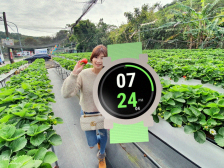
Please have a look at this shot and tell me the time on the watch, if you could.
7:24
